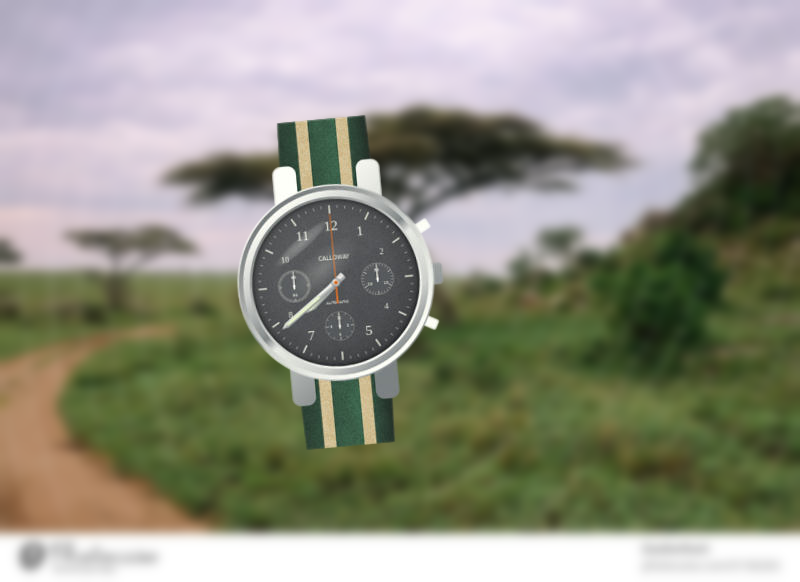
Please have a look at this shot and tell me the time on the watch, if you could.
7:39
